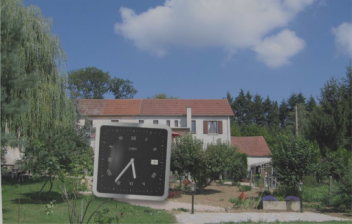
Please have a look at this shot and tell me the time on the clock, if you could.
5:36
